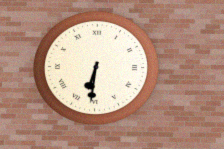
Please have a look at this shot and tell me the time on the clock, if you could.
6:31
